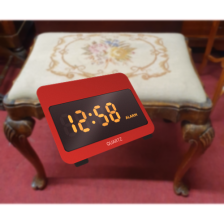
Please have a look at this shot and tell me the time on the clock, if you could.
12:58
